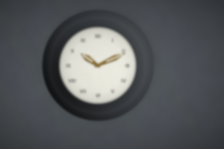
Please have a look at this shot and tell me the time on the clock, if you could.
10:11
